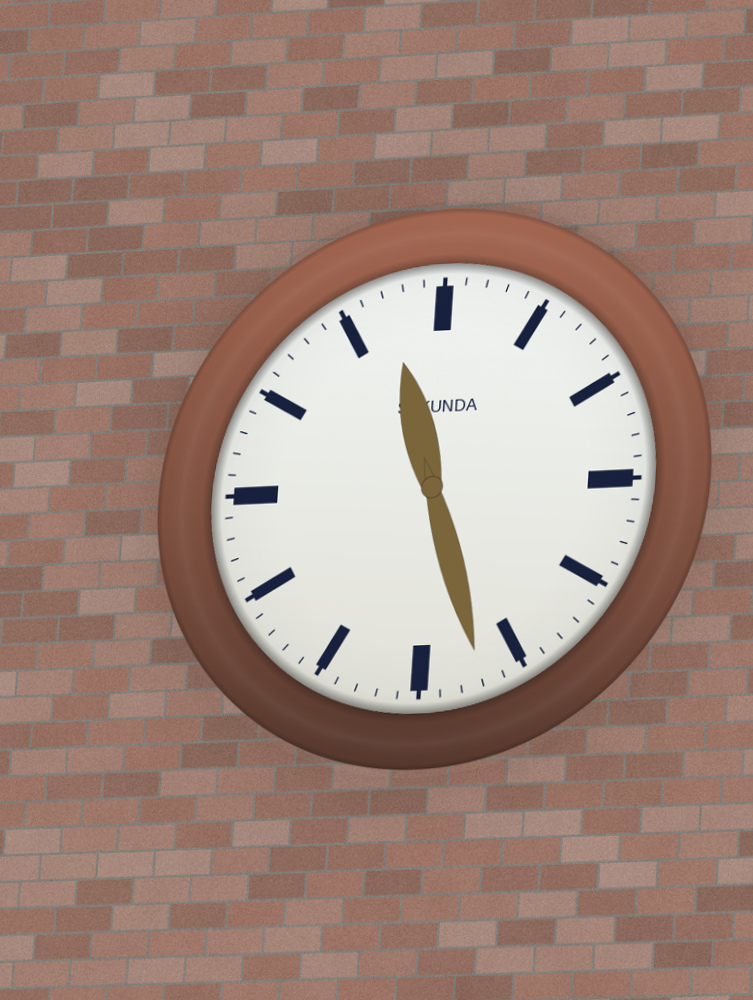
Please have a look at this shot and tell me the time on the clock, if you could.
11:27
